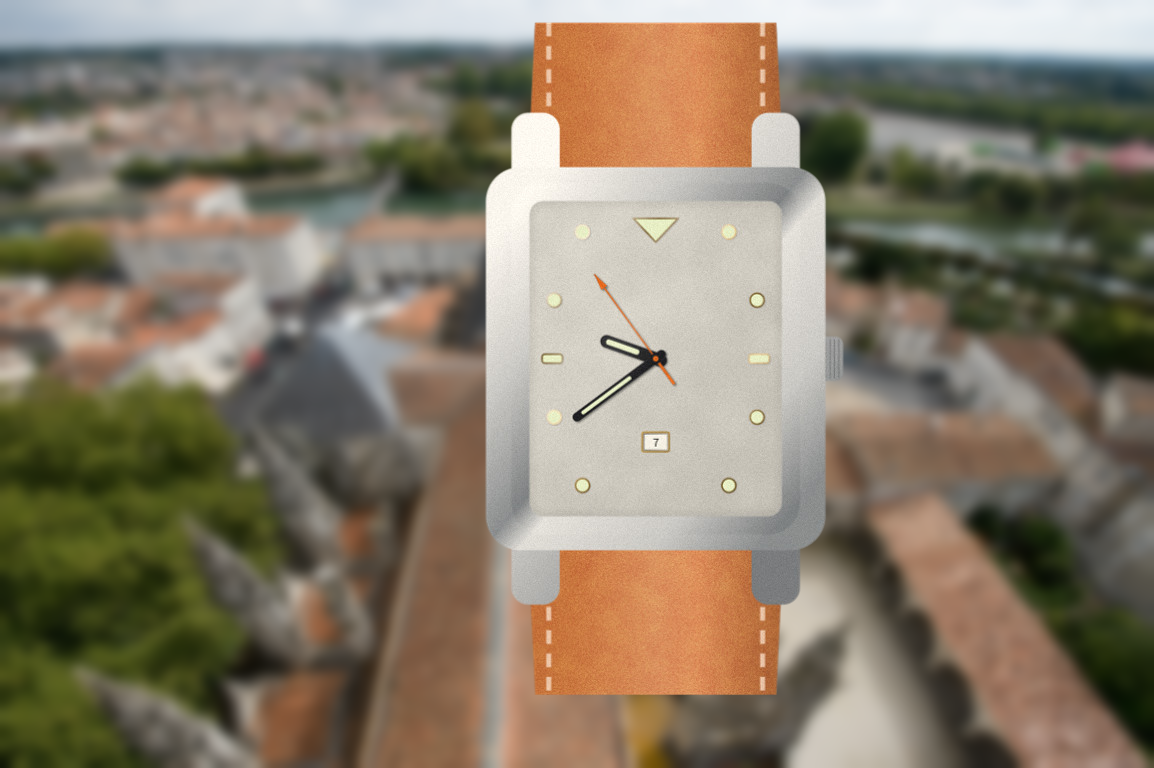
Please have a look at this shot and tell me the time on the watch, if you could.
9:38:54
